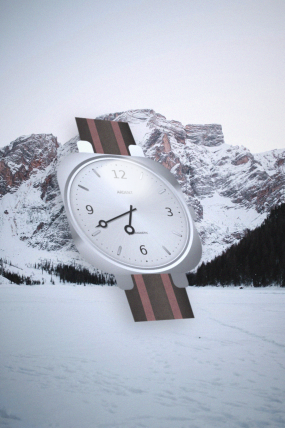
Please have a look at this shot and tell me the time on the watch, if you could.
6:41
